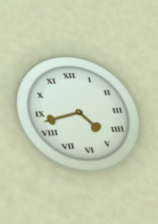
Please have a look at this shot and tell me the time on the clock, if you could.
4:43
